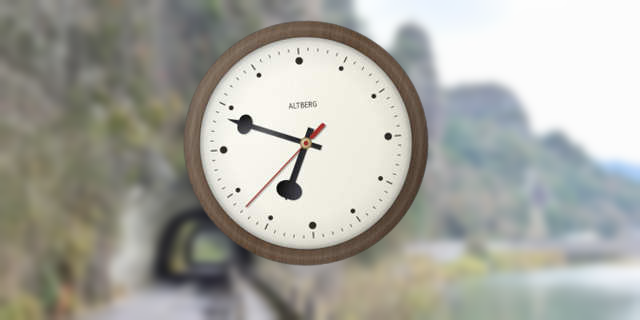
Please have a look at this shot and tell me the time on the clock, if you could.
6:48:38
